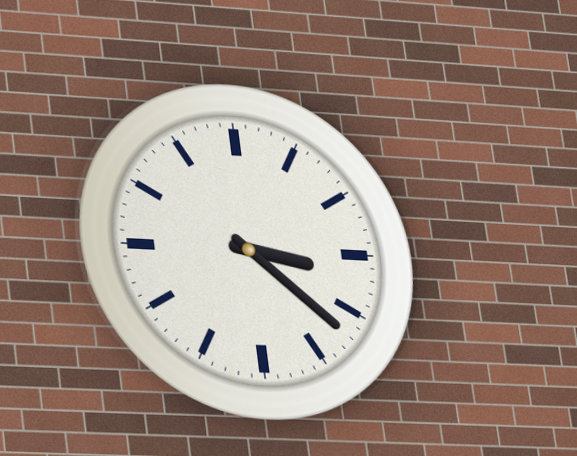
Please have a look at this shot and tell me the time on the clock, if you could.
3:22
